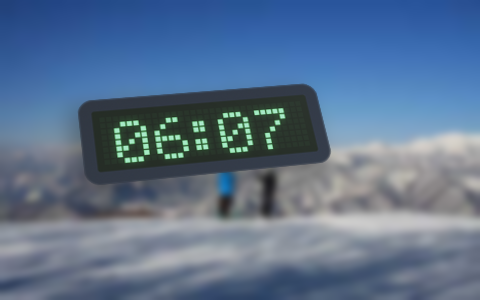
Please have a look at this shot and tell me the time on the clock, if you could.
6:07
